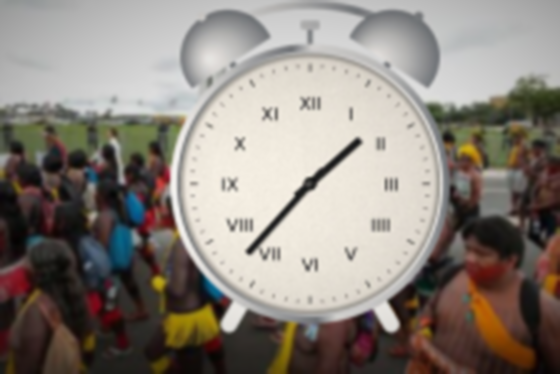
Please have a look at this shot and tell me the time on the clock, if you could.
1:37
